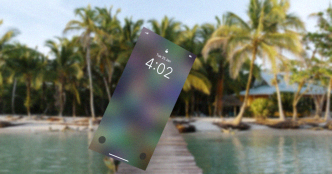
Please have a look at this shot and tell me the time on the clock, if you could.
4:02
